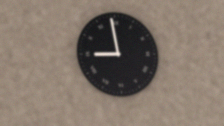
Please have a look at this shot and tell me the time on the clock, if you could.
8:59
